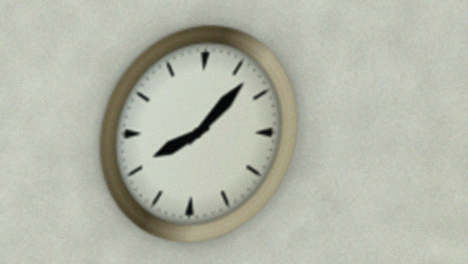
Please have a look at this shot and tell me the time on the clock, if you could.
8:07
